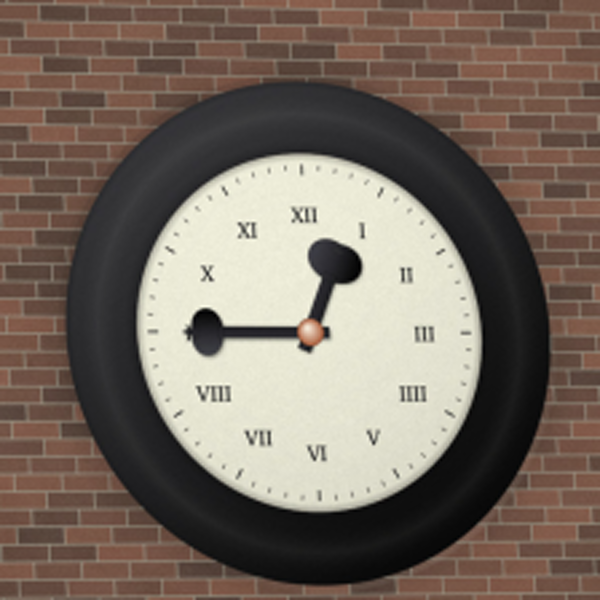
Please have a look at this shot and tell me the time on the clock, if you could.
12:45
